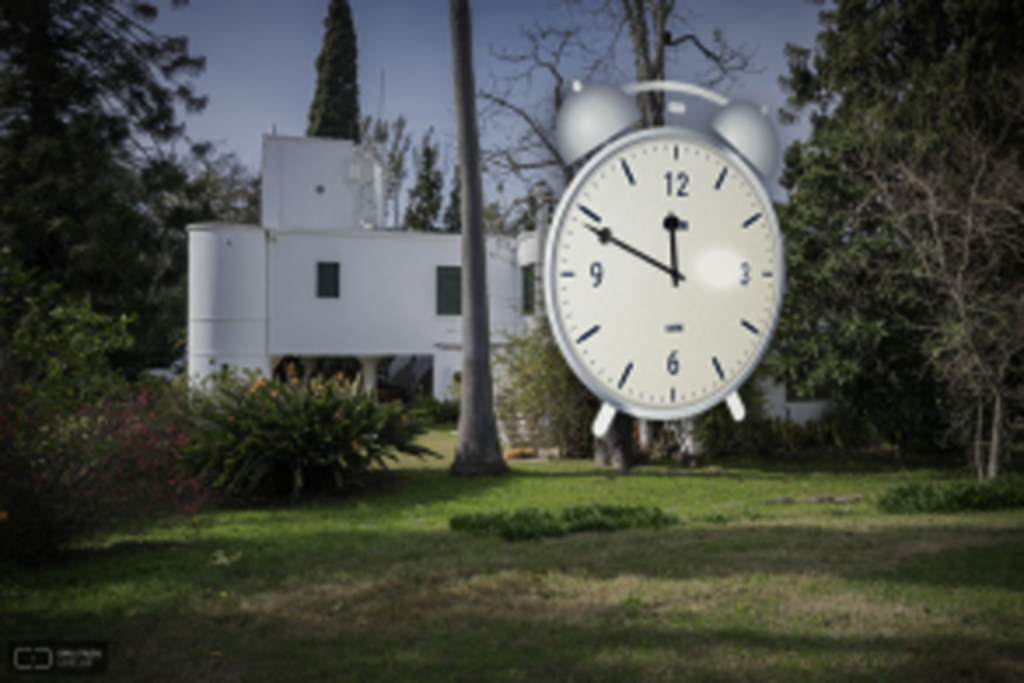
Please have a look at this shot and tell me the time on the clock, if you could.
11:49
